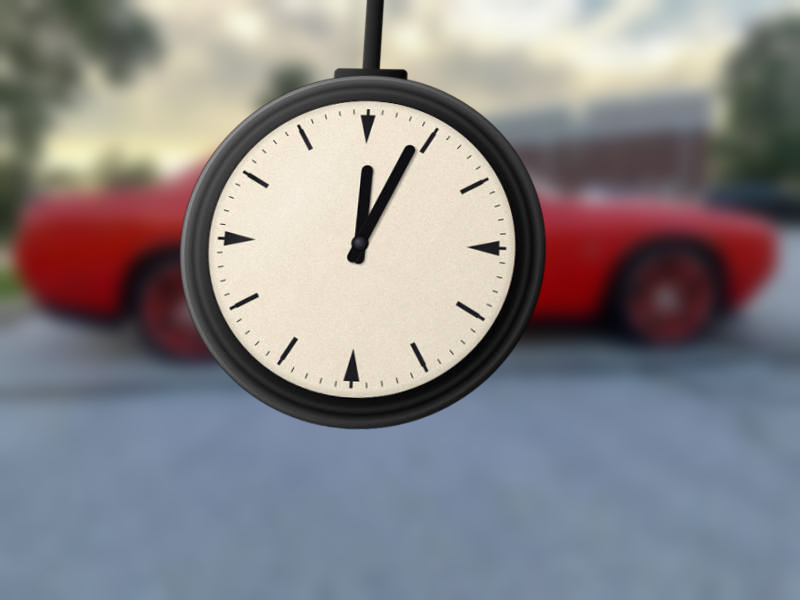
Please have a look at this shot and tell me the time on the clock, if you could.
12:04
